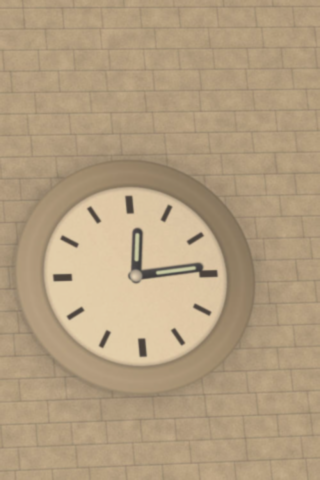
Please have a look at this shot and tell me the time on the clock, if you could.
12:14
